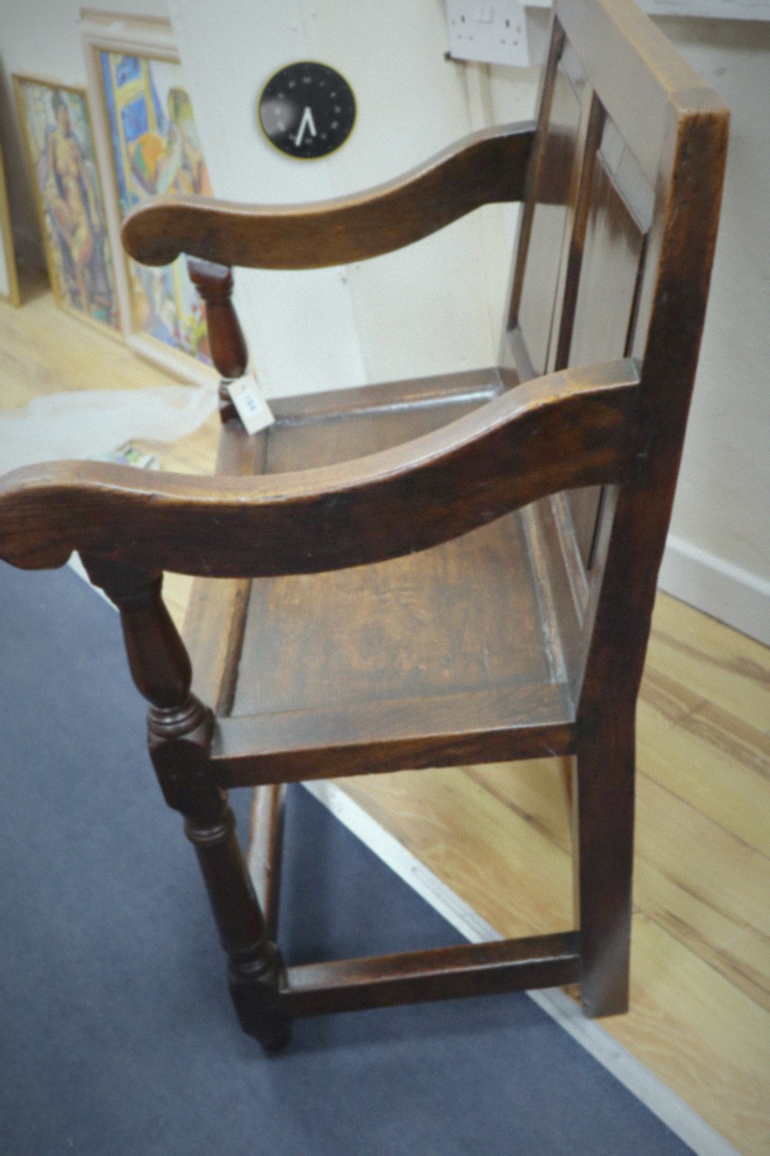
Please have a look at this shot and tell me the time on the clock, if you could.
5:33
